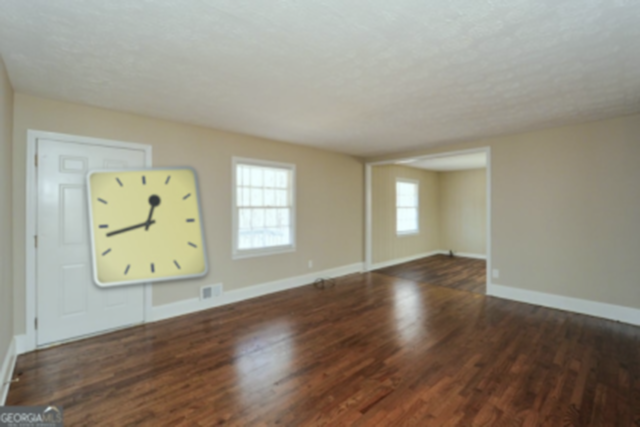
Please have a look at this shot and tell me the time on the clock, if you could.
12:43
